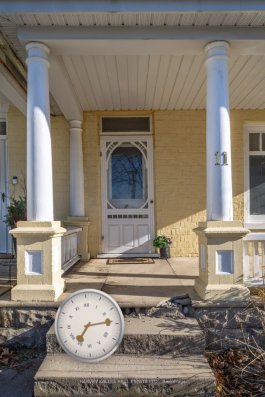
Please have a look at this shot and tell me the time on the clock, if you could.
7:14
